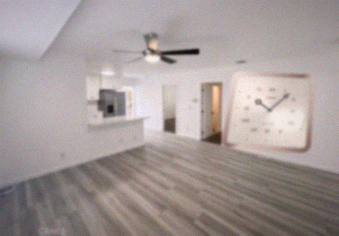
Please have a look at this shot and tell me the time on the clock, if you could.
10:07
